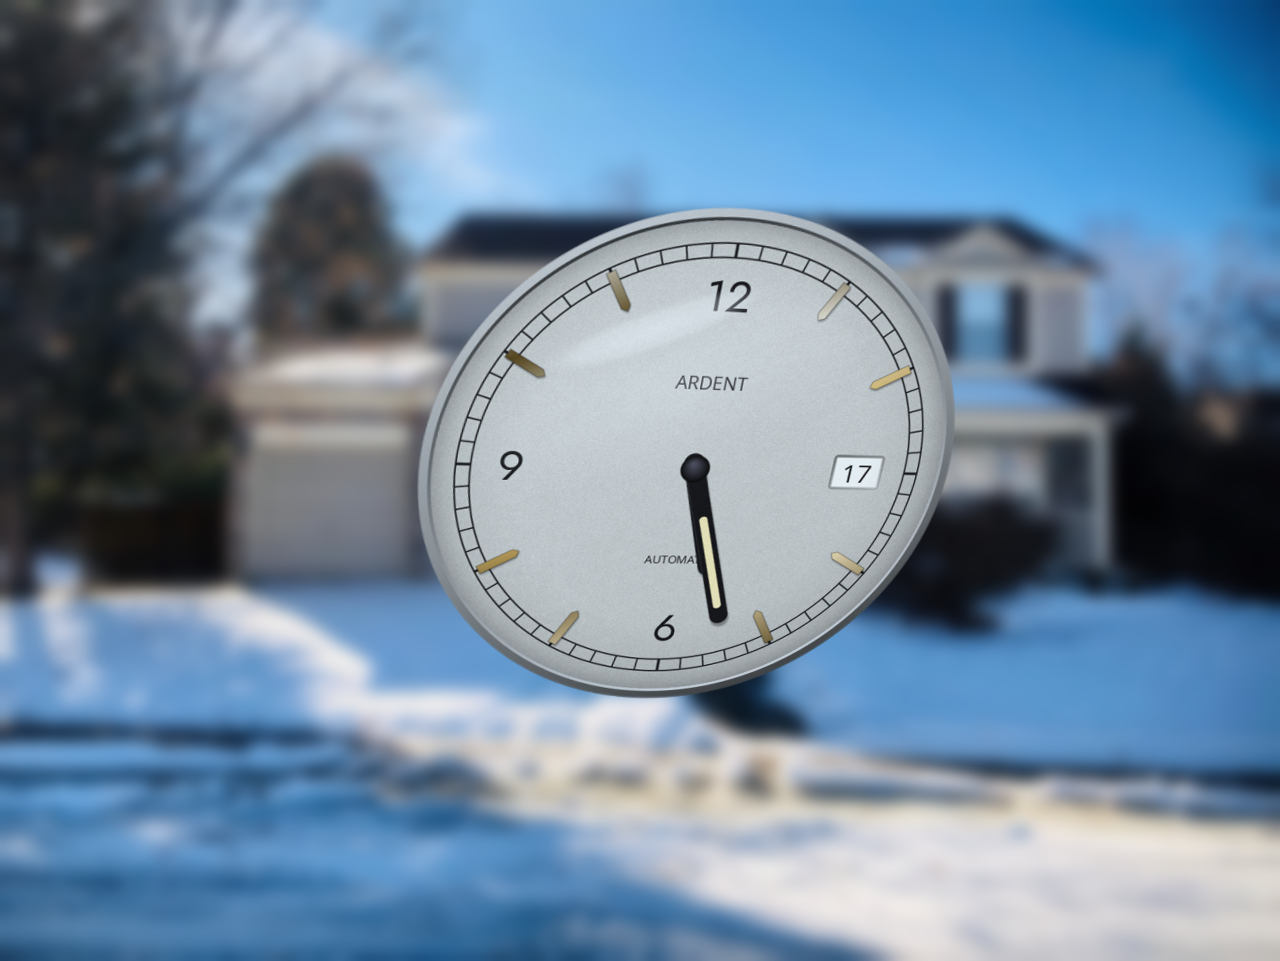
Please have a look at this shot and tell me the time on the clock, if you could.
5:27
